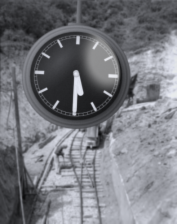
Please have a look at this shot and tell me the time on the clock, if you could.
5:30
